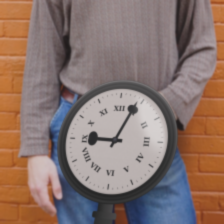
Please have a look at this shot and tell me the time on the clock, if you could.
9:04
